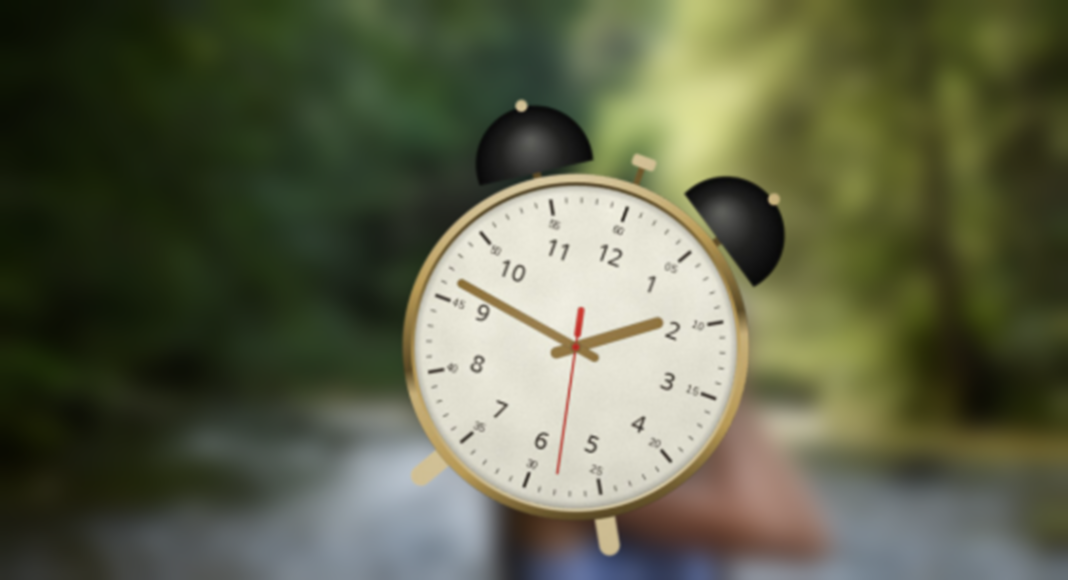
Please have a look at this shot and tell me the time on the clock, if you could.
1:46:28
